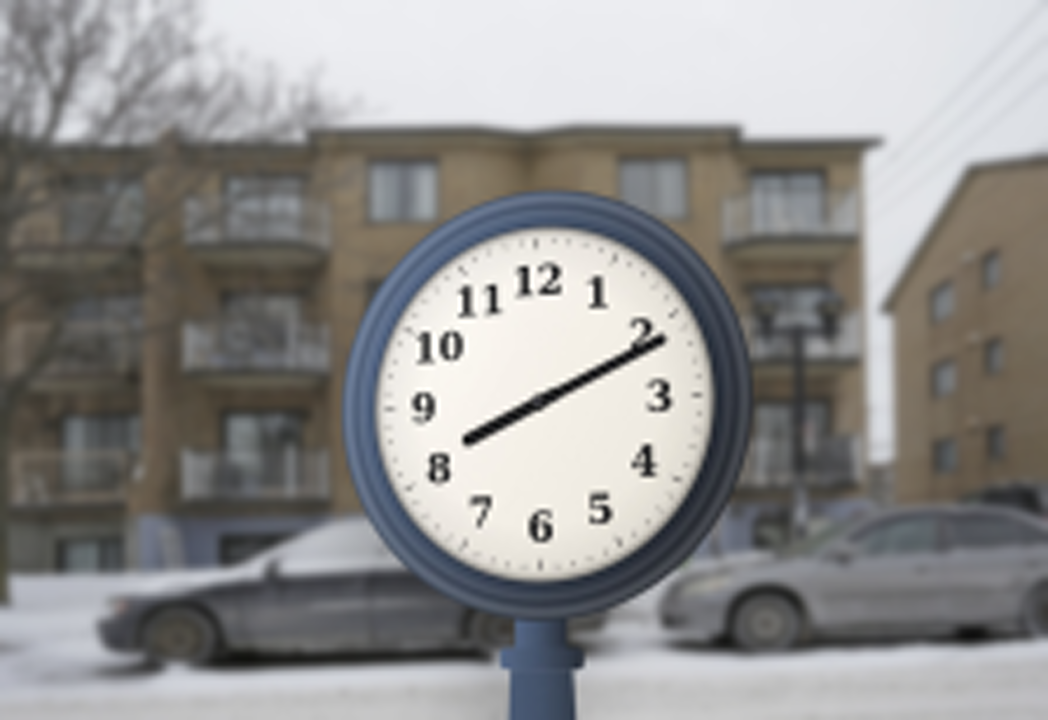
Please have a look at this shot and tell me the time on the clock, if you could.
8:11
